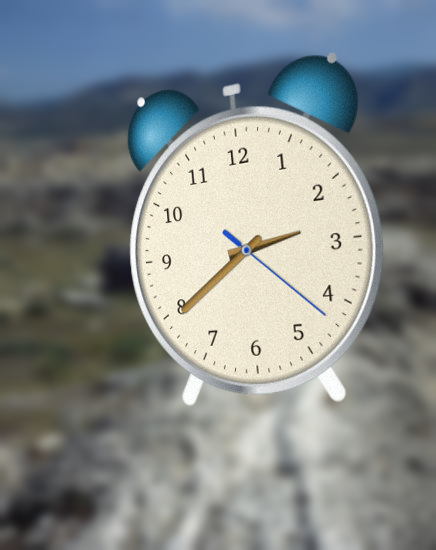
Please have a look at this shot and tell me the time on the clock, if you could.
2:39:22
